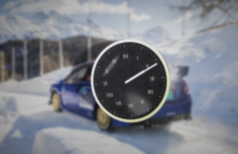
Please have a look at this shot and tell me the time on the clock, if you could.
2:11
